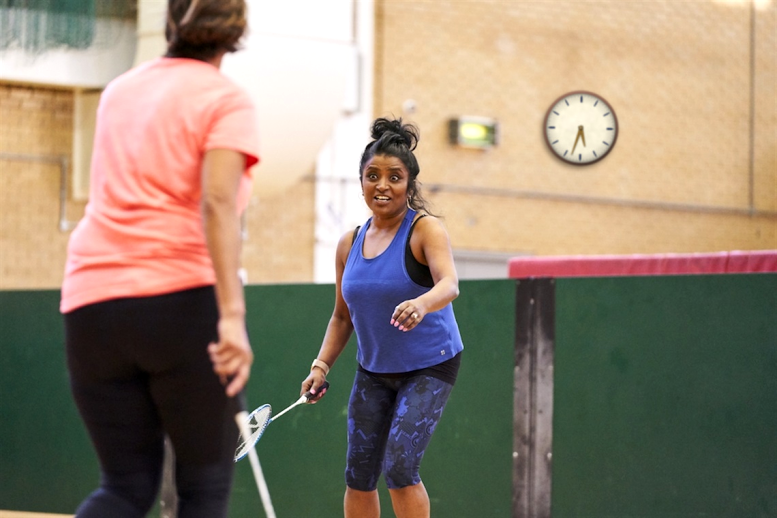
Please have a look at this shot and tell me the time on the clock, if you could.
5:33
